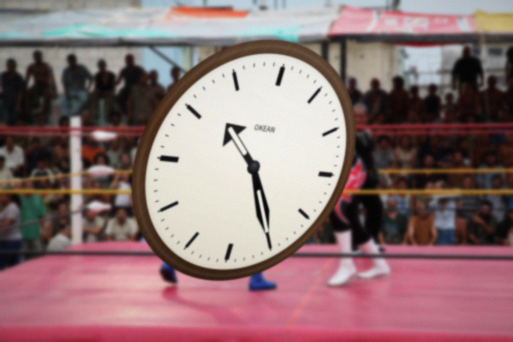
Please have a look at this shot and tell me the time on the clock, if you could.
10:25
